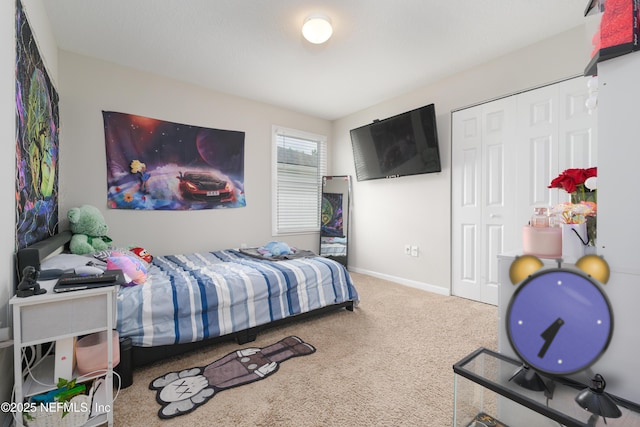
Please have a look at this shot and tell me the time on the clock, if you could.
7:35
